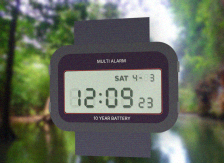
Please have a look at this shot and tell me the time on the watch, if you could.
12:09:23
